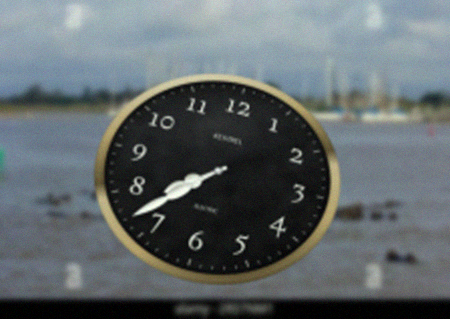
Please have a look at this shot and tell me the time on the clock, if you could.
7:37
